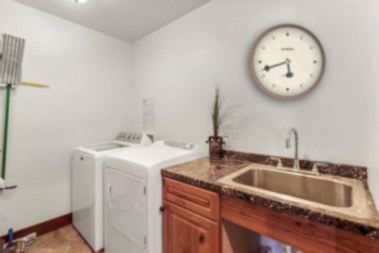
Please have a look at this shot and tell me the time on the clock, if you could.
5:42
